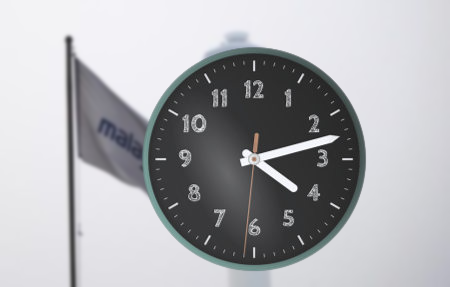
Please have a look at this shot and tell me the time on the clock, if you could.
4:12:31
